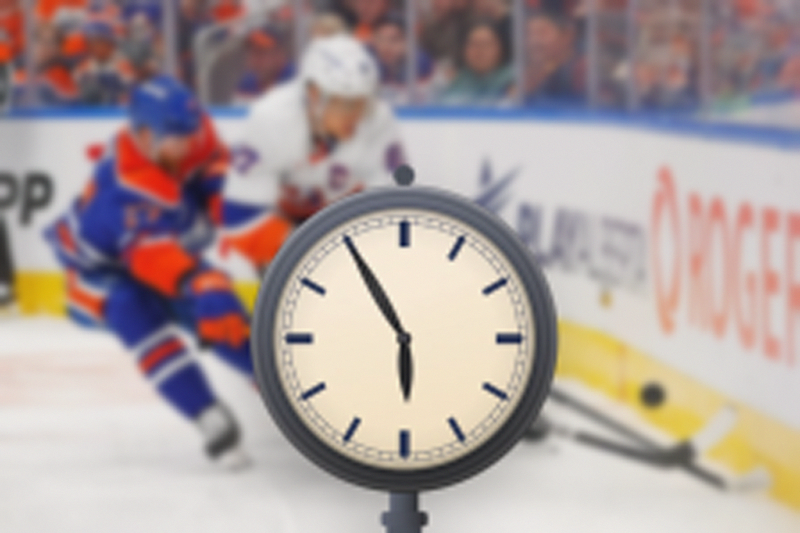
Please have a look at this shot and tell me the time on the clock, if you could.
5:55
